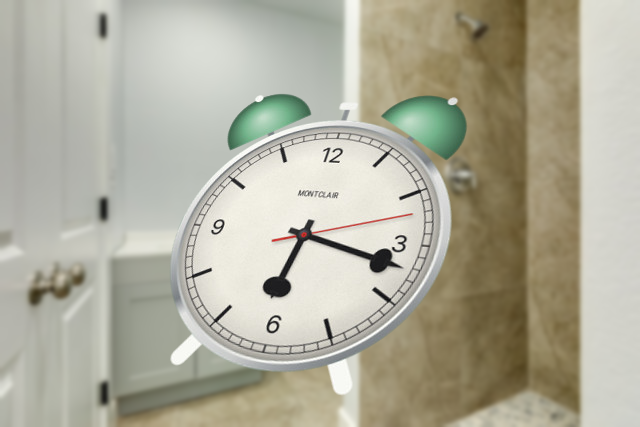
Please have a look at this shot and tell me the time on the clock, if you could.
6:17:12
